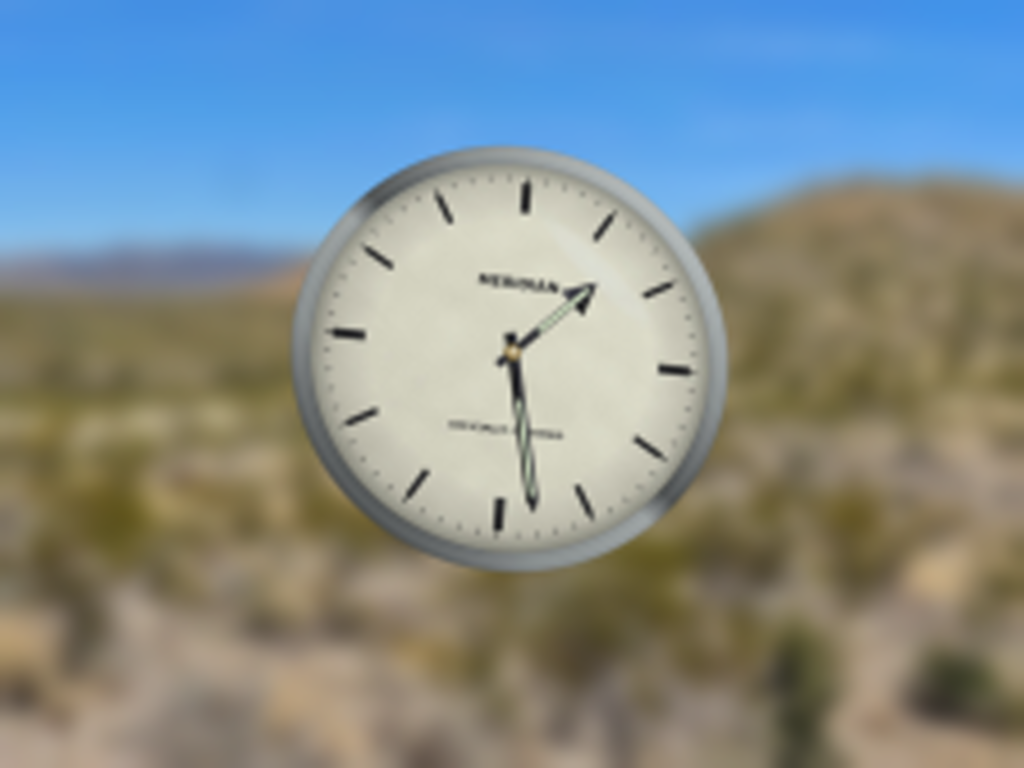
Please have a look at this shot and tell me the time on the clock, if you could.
1:28
